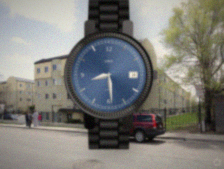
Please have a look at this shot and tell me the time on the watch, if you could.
8:29
